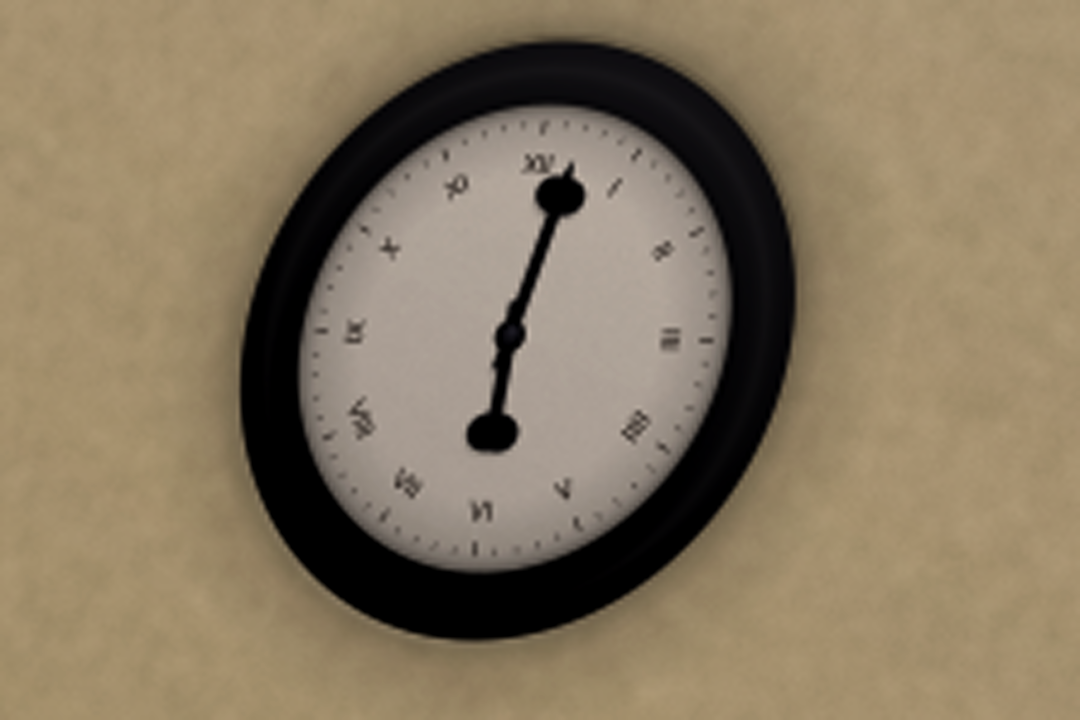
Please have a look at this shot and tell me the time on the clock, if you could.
6:02
